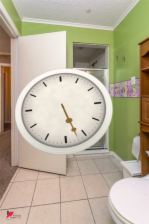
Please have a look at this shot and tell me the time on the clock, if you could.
5:27
